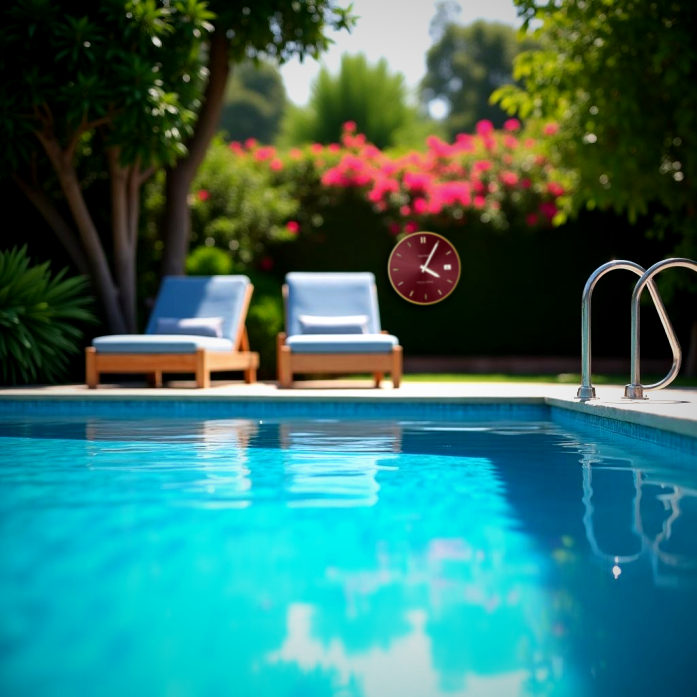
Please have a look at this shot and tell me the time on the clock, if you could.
4:05
